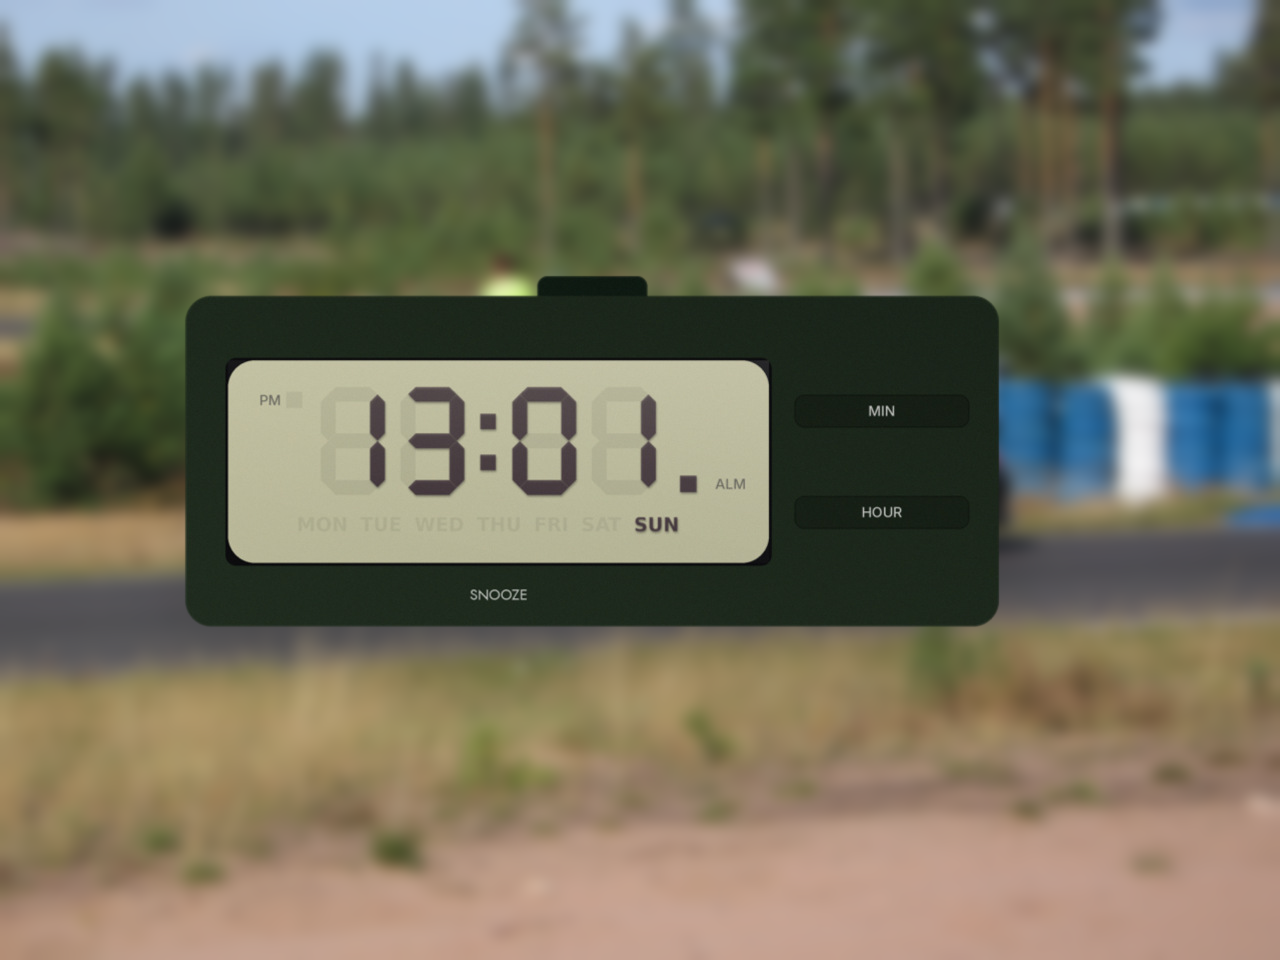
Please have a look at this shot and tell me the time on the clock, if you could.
13:01
